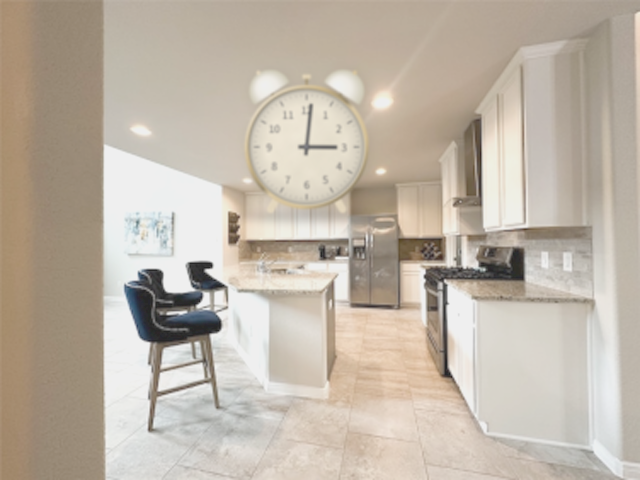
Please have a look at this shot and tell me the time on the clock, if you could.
3:01
